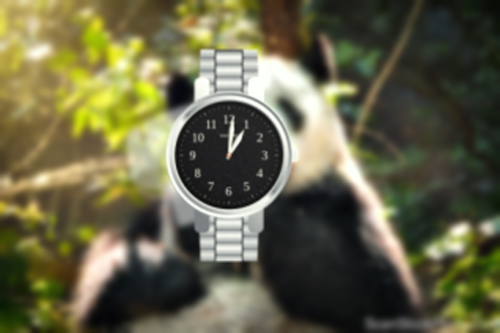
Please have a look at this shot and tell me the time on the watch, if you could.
1:01
